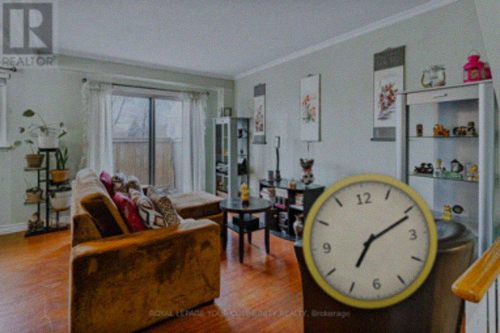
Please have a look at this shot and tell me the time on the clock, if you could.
7:11
